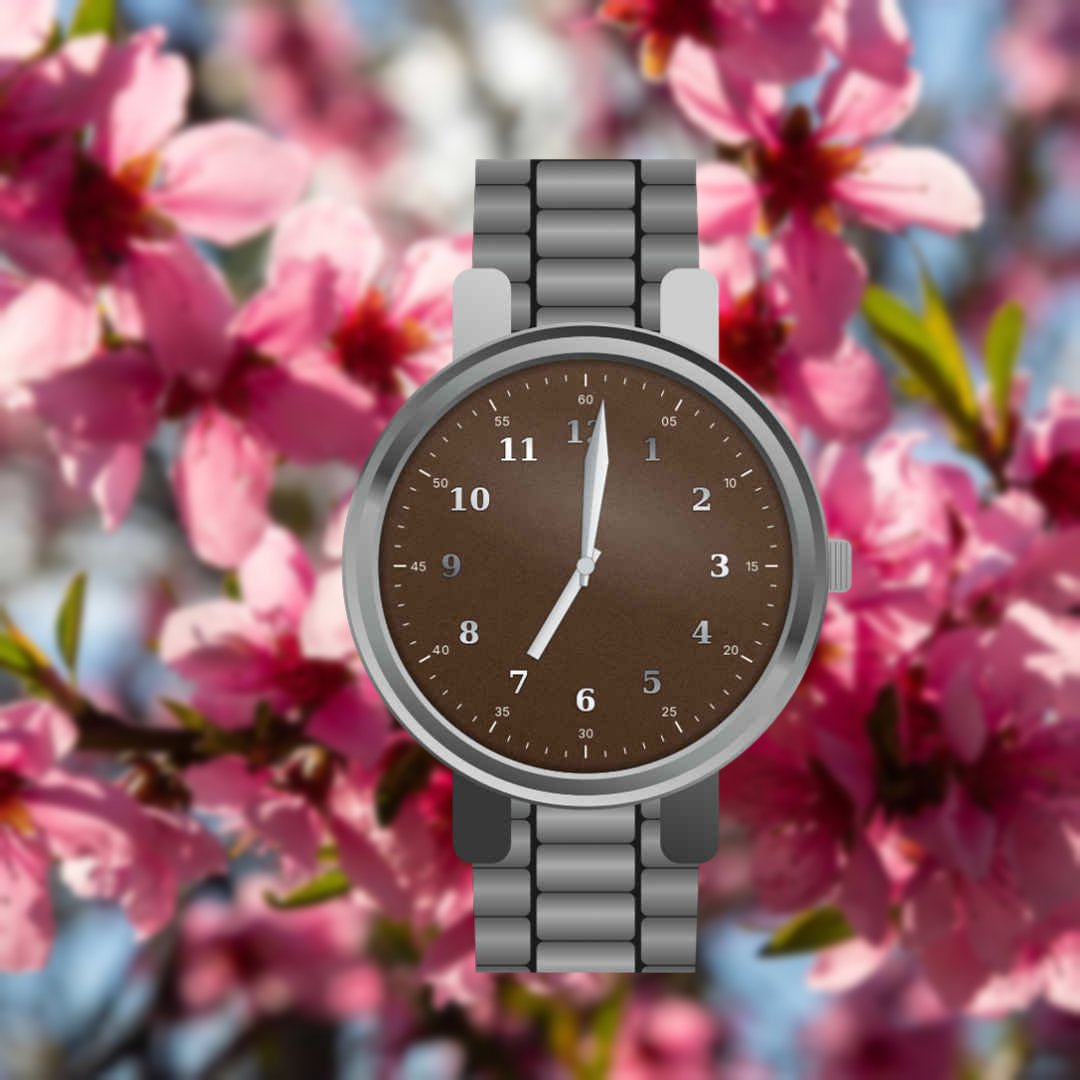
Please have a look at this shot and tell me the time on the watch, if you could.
7:01
